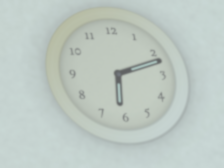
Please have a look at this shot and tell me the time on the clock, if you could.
6:12
